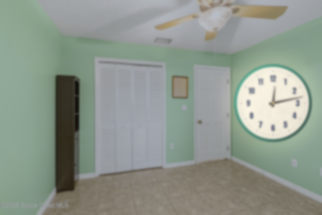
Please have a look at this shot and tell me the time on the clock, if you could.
12:13
